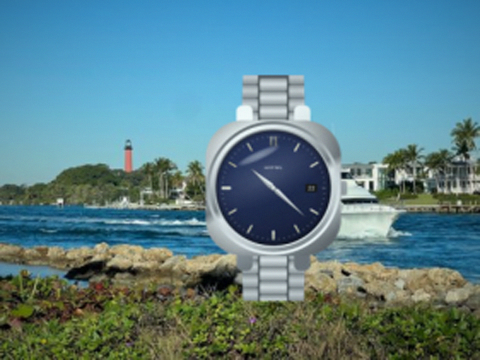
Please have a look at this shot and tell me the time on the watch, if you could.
10:22
